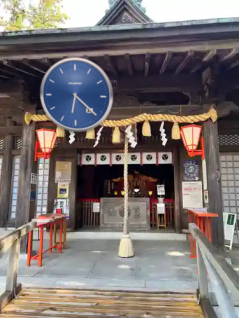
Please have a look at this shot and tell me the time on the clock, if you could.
6:22
